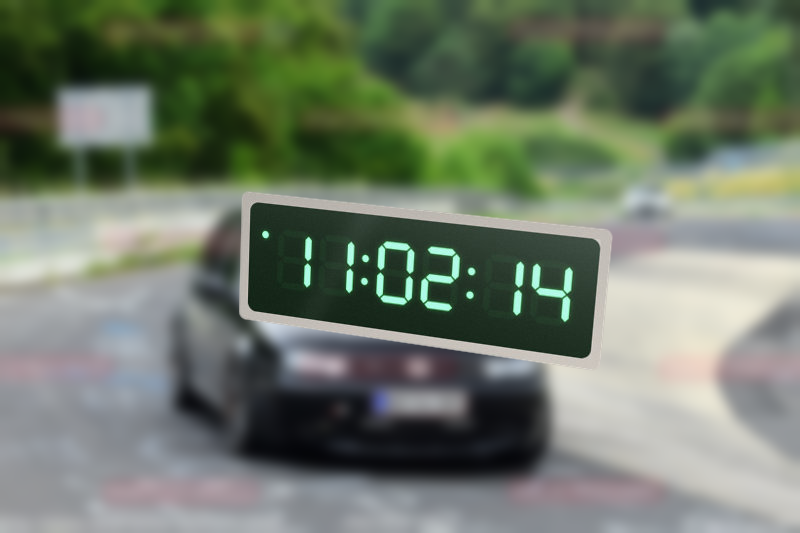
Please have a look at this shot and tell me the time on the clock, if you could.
11:02:14
